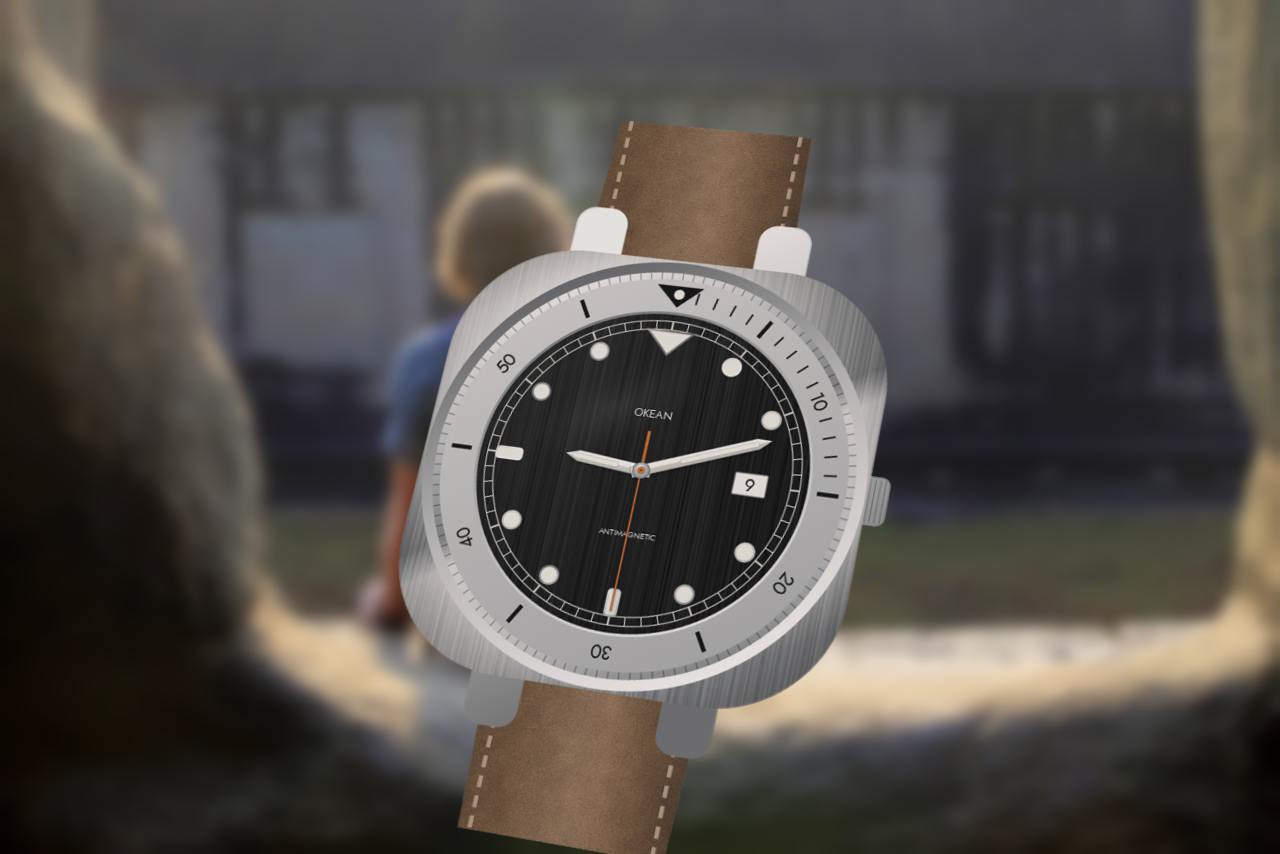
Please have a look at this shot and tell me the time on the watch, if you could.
9:11:30
